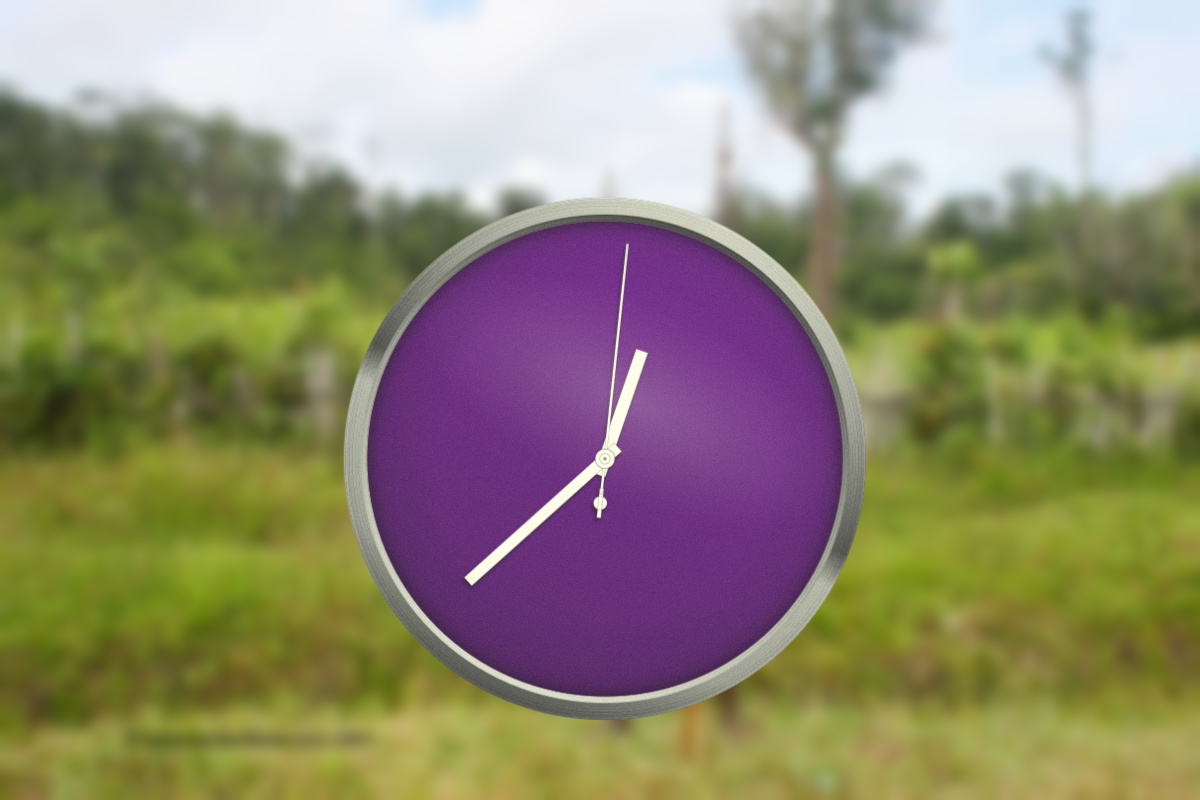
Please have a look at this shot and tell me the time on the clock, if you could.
12:38:01
